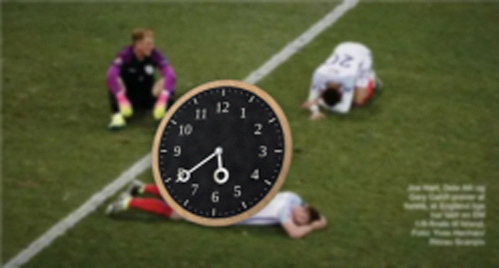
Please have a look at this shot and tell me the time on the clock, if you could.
5:39
